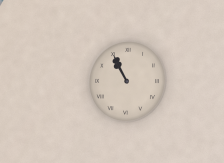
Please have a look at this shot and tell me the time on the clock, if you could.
10:55
